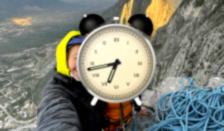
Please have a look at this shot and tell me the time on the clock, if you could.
6:43
